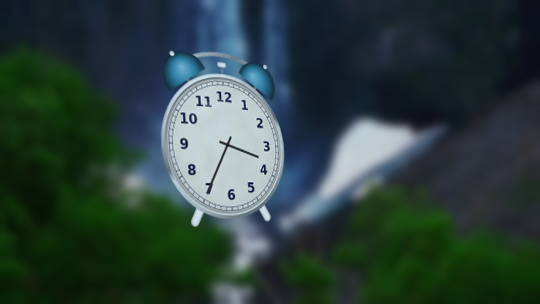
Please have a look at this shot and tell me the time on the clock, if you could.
3:35
